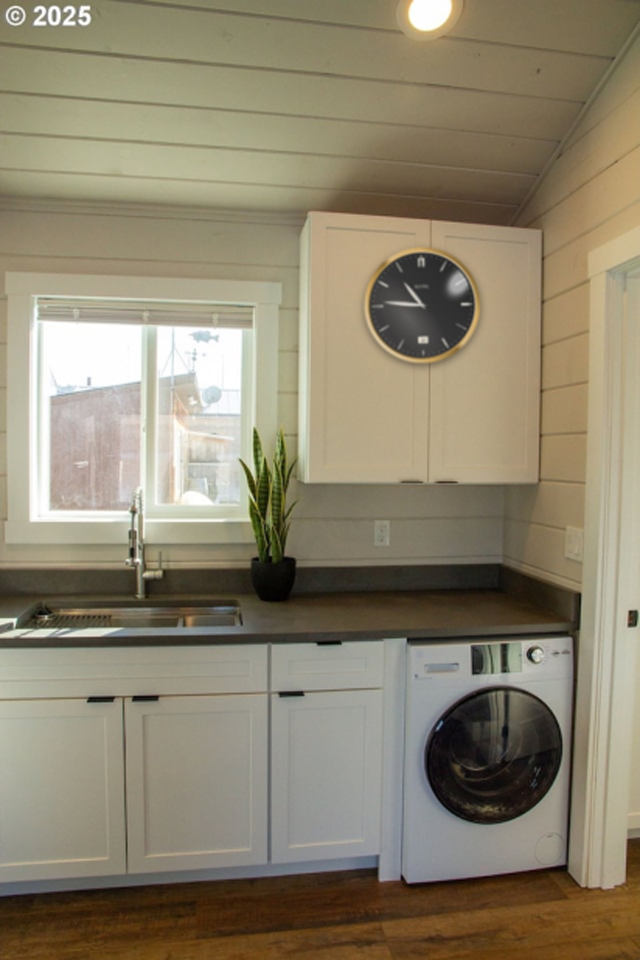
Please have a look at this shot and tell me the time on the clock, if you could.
10:46
